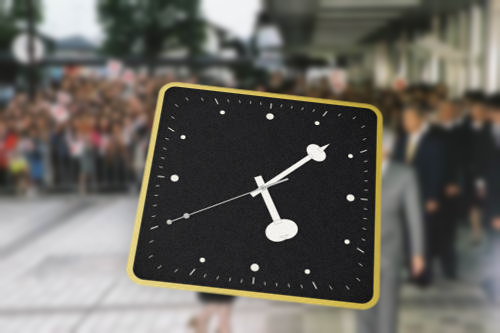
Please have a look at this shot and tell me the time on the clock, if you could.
5:07:40
